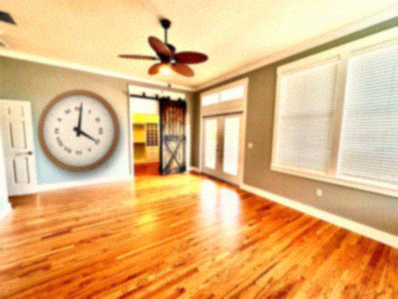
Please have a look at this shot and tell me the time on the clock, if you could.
4:01
